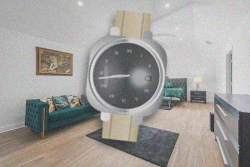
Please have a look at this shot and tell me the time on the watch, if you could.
8:43
